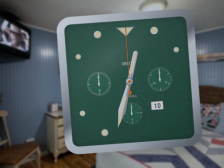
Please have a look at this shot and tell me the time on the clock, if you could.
12:33
